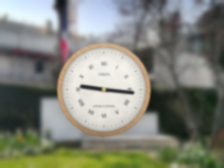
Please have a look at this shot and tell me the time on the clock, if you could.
9:16
